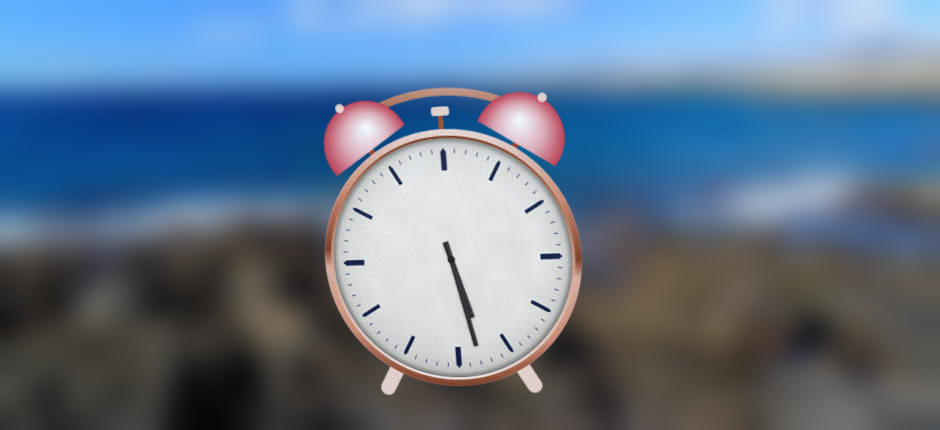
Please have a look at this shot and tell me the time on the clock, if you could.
5:28
